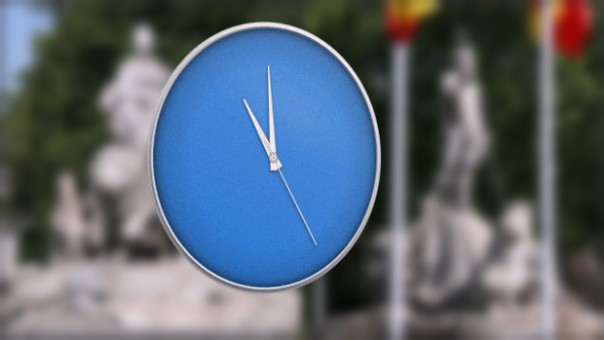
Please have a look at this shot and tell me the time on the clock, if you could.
10:59:25
